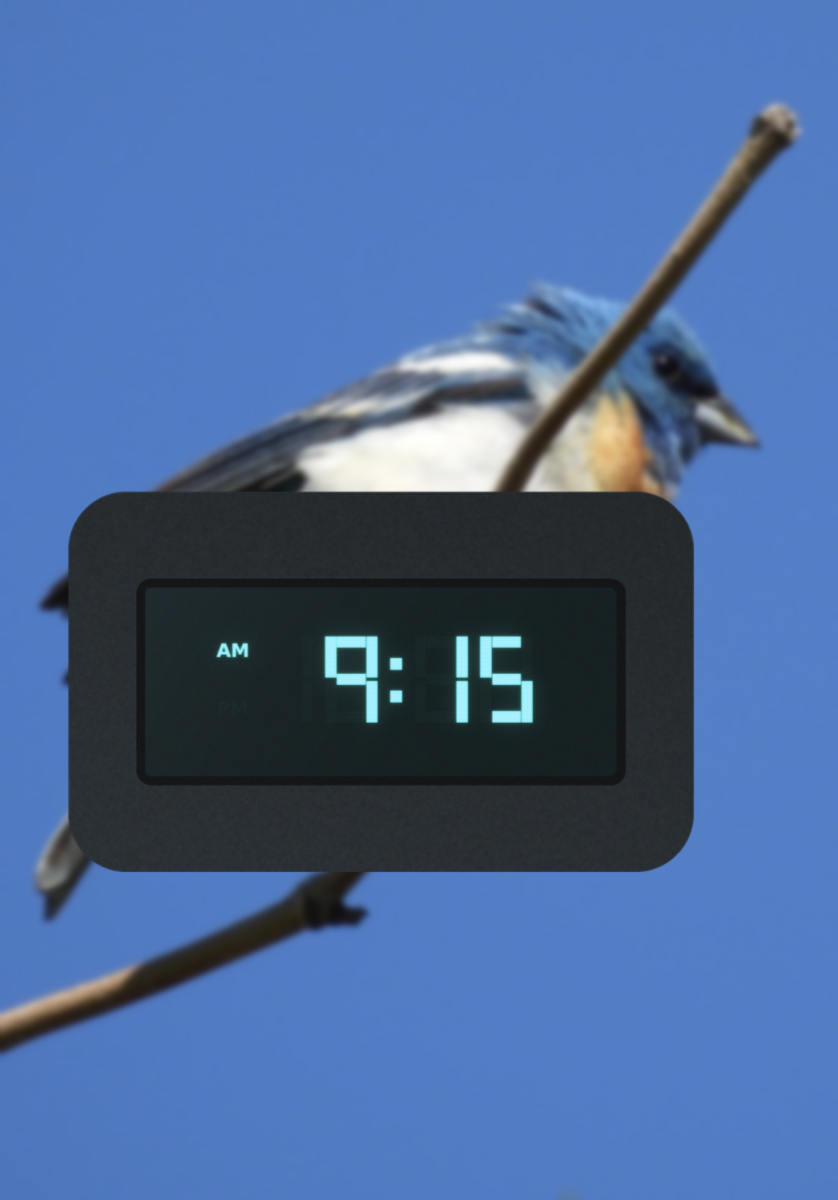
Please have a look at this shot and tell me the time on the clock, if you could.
9:15
